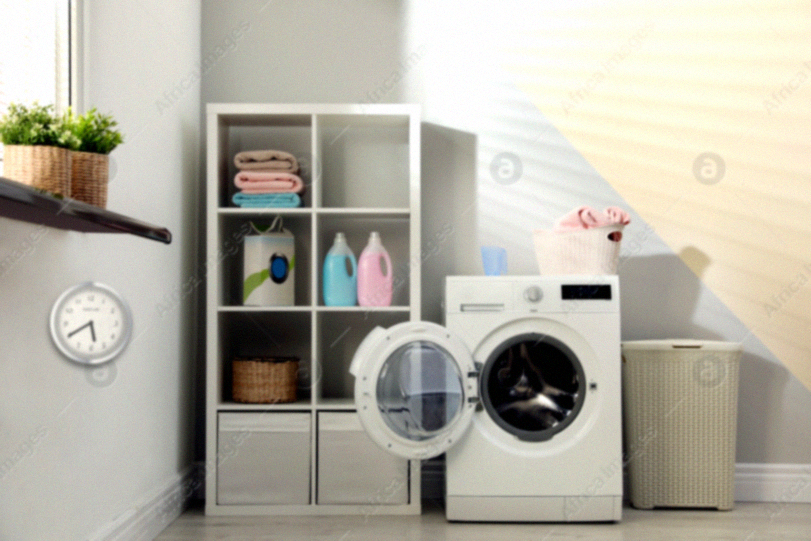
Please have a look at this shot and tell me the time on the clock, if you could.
5:40
